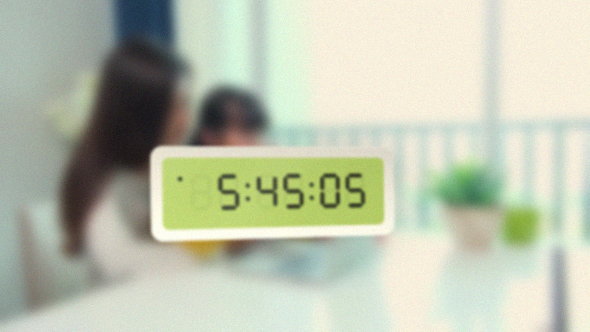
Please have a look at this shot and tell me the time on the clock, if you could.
5:45:05
